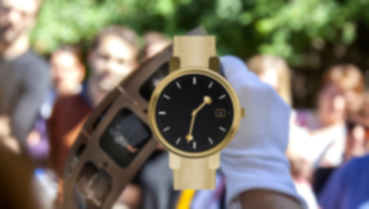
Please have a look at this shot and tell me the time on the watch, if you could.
1:32
